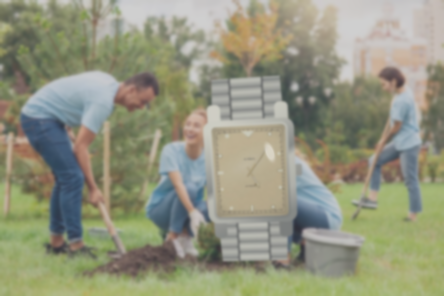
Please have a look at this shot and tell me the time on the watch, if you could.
5:06
